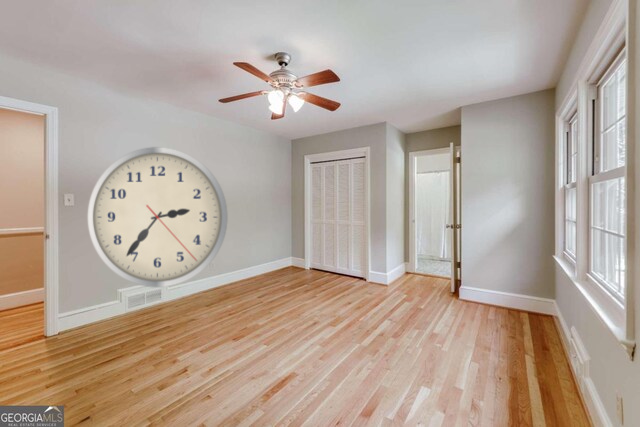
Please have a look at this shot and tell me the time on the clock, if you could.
2:36:23
